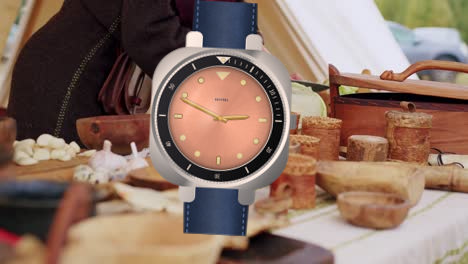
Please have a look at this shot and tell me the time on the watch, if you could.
2:49
